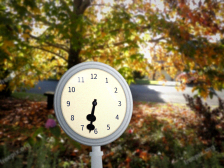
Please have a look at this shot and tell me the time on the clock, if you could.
6:32
